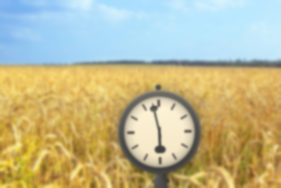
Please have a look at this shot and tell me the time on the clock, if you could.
5:58
